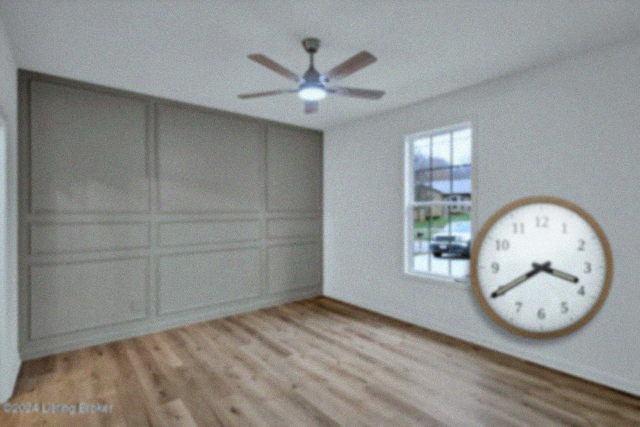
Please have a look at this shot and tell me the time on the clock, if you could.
3:40
